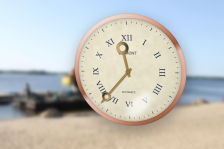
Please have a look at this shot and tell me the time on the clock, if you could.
11:37
